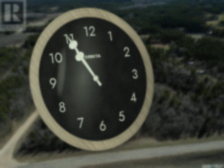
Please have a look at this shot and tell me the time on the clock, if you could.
10:55
